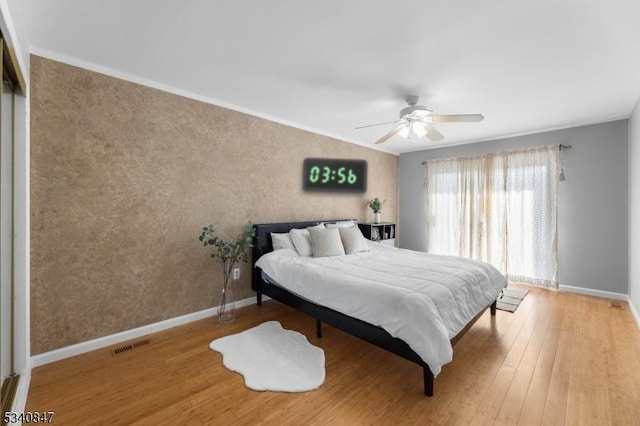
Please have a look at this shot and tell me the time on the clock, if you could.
3:56
